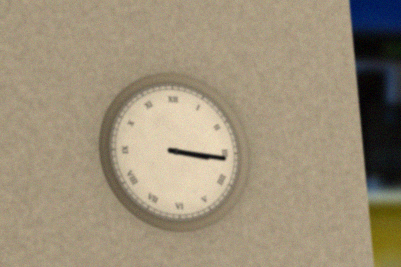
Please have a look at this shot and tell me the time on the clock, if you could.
3:16
